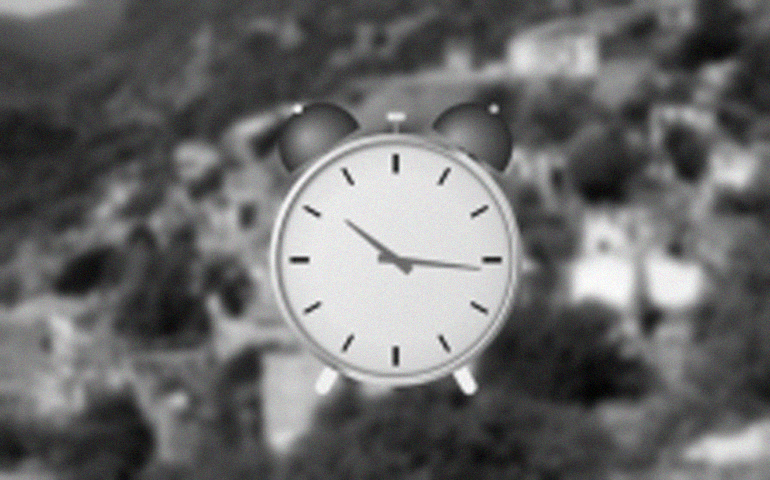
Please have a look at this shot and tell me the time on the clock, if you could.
10:16
